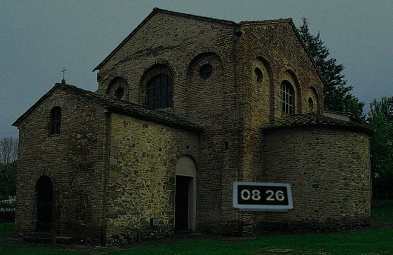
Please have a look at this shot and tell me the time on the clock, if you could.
8:26
